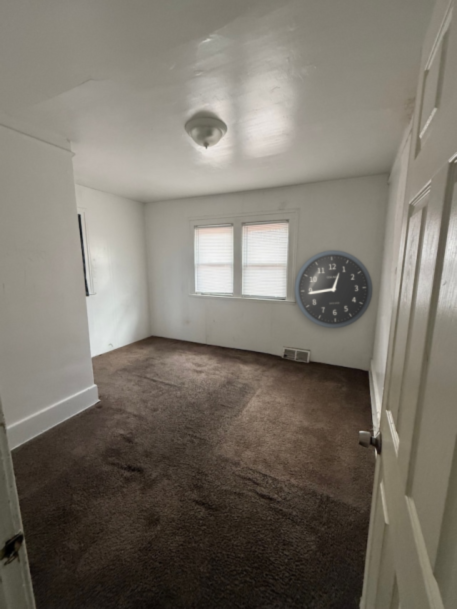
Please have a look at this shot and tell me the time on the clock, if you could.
12:44
